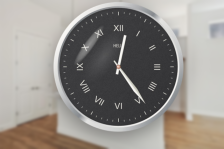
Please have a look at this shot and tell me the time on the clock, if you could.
12:24
